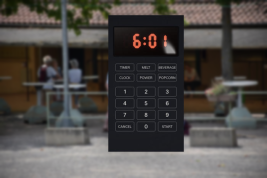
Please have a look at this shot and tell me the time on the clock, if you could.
6:01
